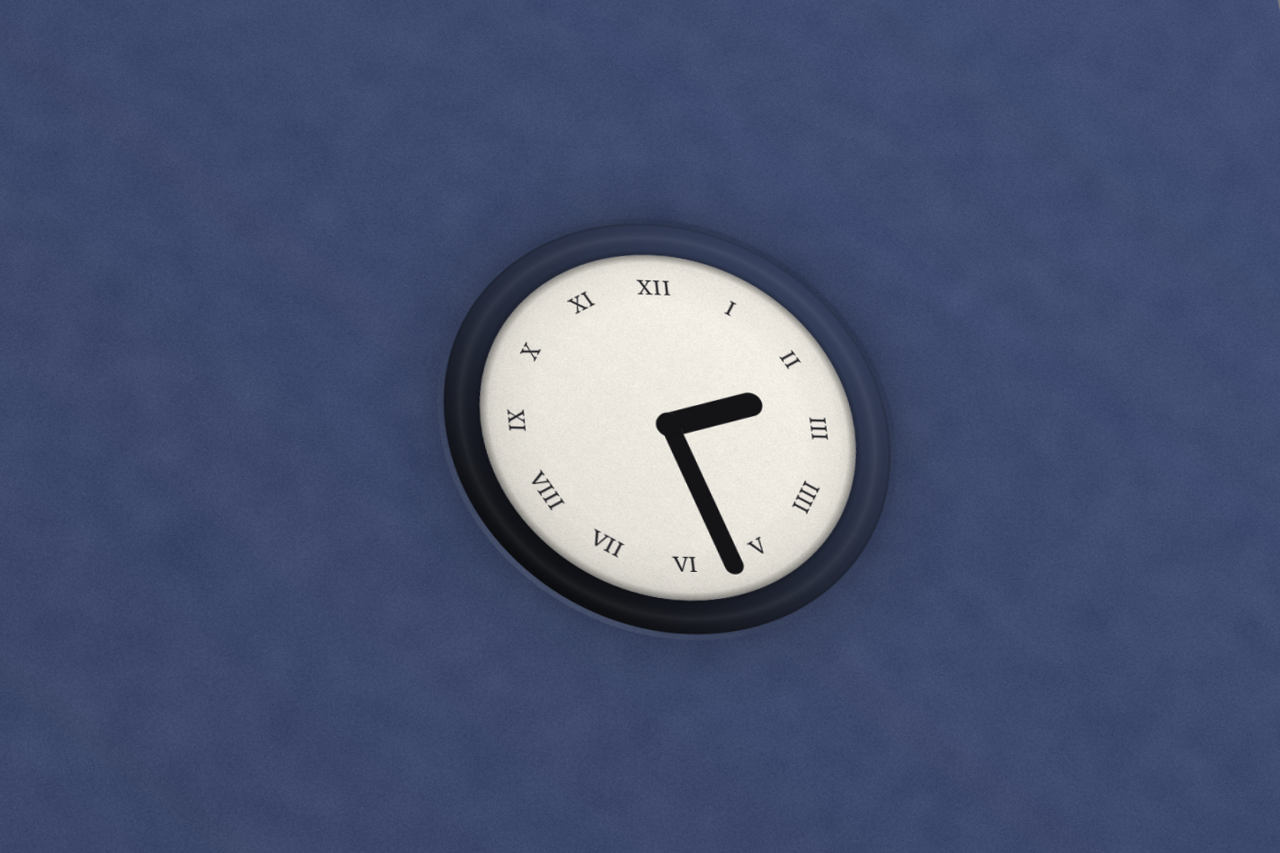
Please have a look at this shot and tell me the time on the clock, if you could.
2:27
